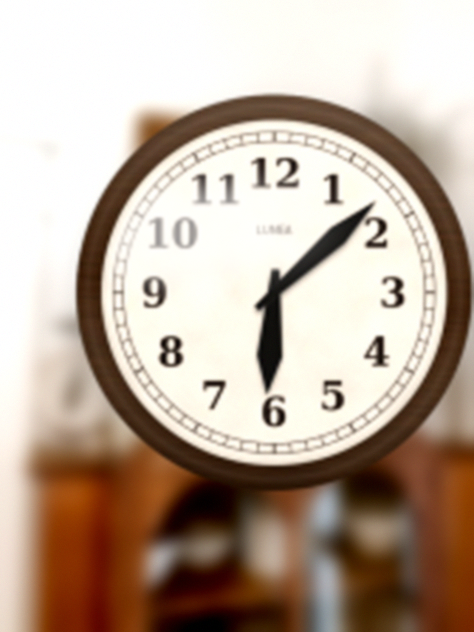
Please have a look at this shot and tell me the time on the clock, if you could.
6:08
